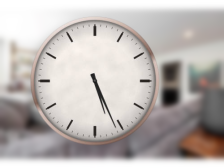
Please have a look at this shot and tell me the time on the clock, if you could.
5:26
